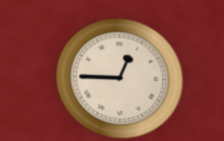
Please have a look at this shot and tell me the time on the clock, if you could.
12:45
